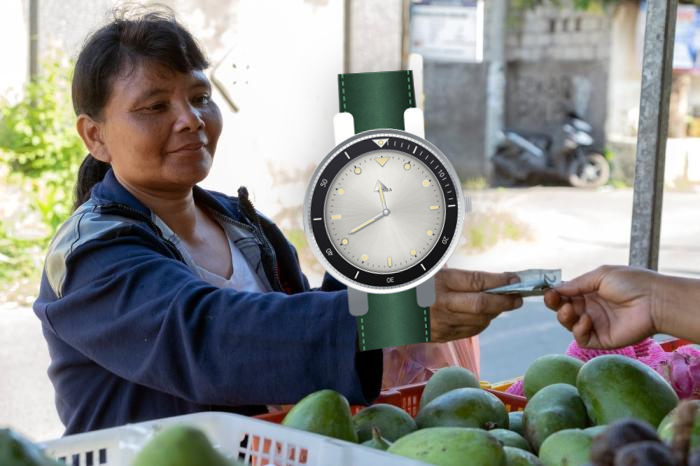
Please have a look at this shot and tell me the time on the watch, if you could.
11:41
